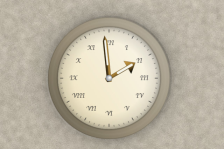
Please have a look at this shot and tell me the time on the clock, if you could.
1:59
